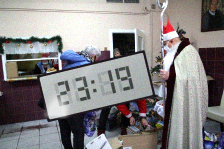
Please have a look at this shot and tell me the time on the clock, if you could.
23:19
